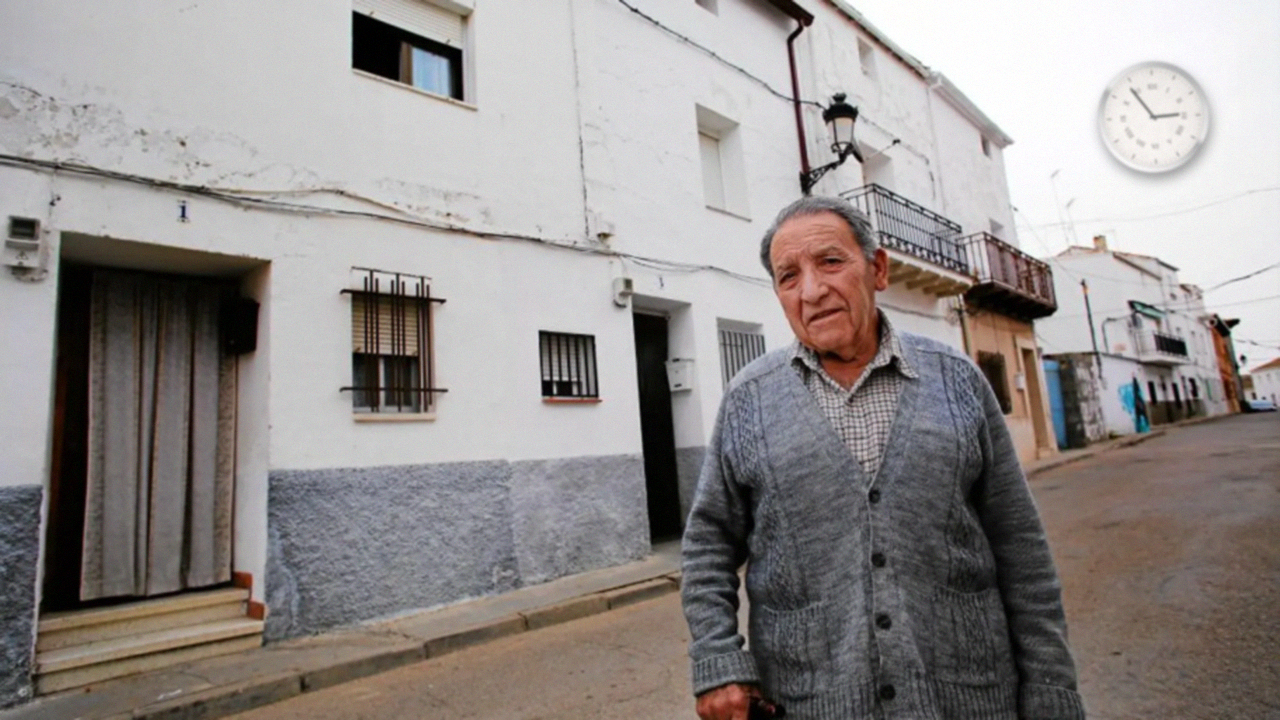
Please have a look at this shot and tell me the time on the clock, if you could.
2:54
